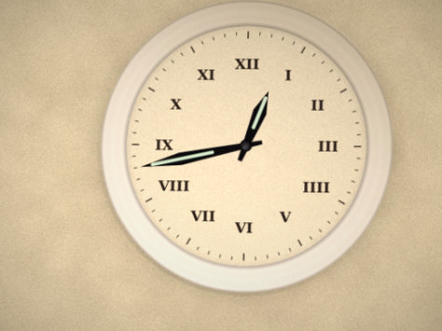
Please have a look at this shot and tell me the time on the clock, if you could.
12:43
